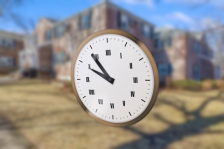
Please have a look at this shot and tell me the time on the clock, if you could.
9:54
